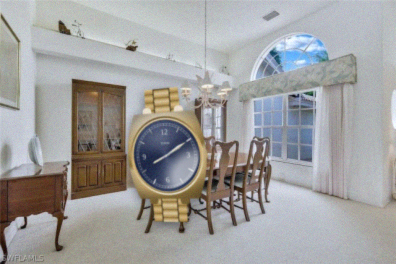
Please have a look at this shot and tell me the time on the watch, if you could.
8:10
